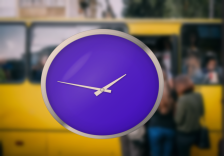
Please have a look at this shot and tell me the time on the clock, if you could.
1:47
